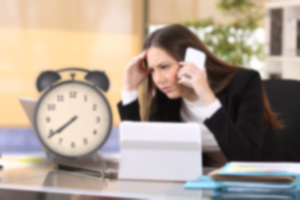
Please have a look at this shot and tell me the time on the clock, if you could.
7:39
